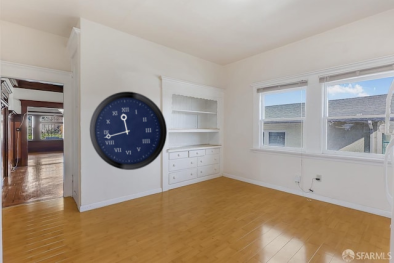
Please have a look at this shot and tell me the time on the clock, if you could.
11:43
